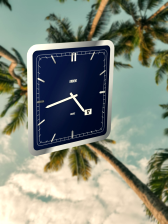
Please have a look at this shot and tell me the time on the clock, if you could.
4:43
